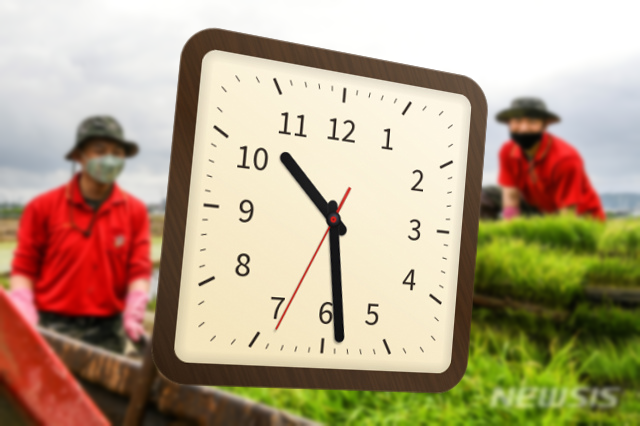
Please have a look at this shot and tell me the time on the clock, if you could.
10:28:34
